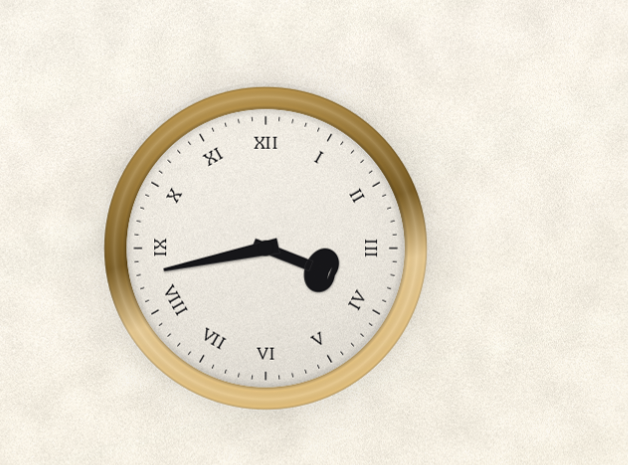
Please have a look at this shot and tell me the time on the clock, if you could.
3:43
